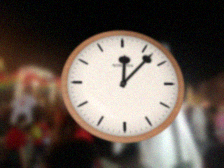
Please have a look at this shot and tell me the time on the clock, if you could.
12:07
